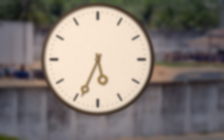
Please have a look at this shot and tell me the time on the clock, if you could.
5:34
